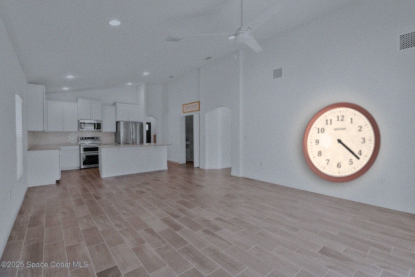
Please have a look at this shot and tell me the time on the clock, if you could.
4:22
